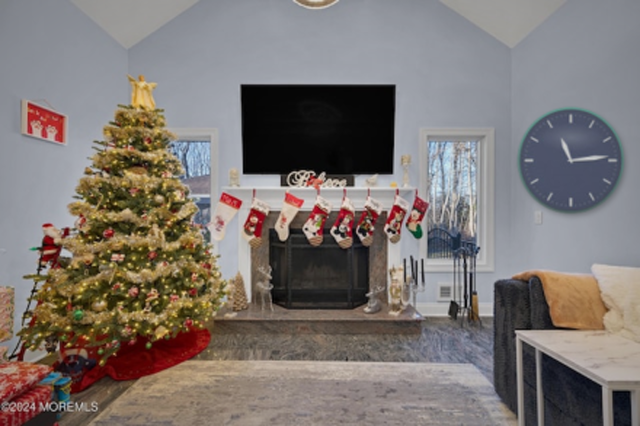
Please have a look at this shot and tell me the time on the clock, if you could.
11:14
